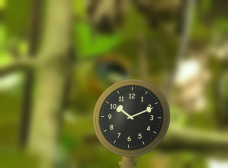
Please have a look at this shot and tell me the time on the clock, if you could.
10:11
